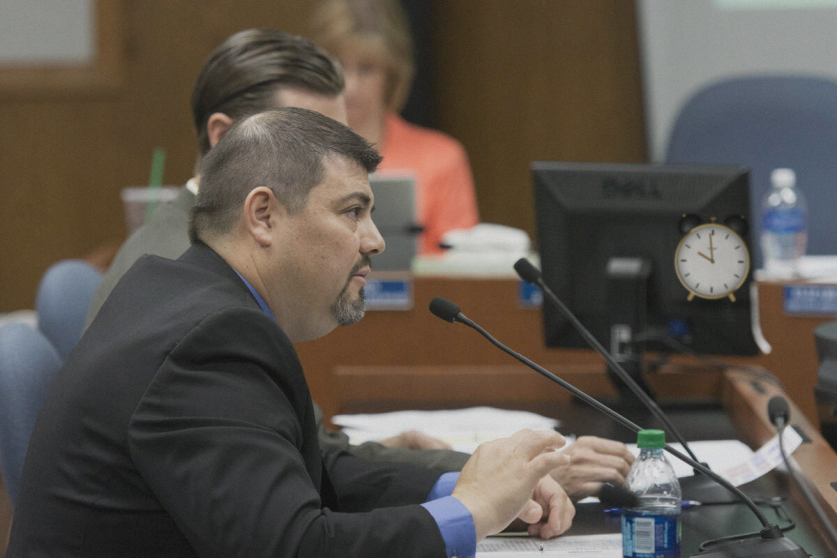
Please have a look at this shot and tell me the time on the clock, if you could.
9:59
